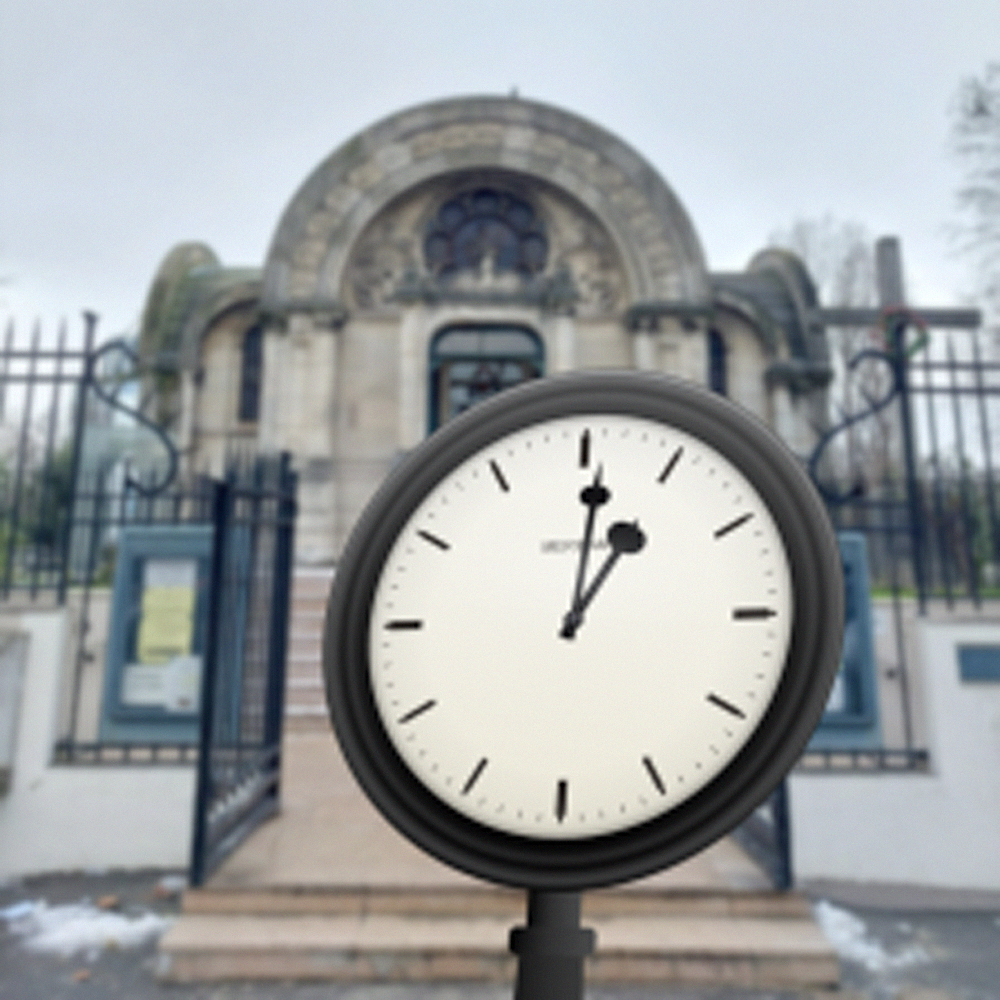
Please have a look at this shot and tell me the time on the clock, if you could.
1:01
